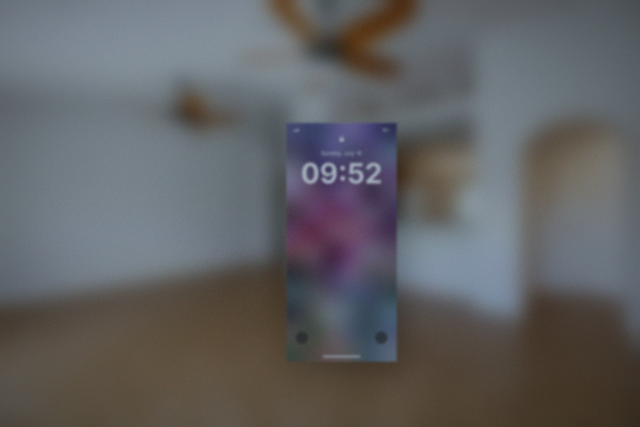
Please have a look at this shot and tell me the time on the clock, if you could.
9:52
